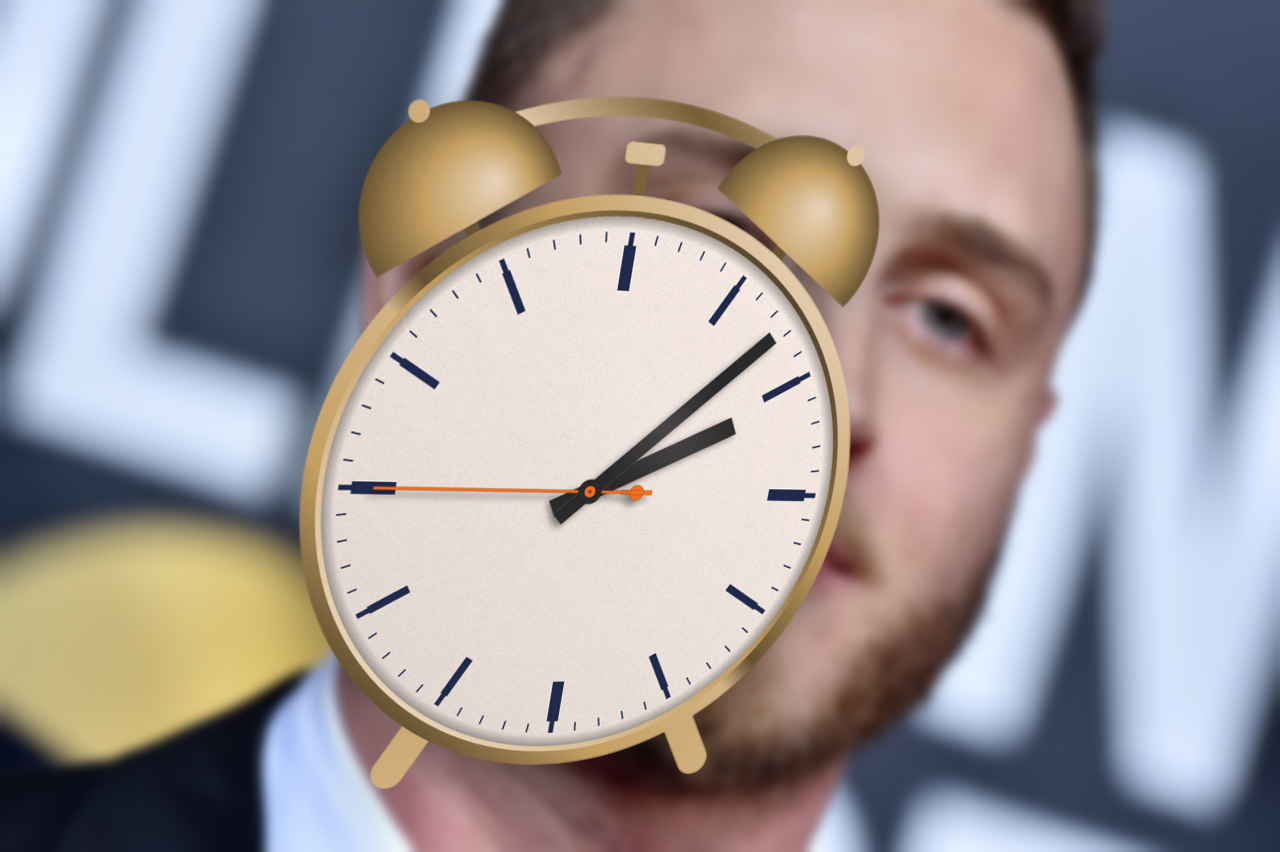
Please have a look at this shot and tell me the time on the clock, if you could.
2:07:45
